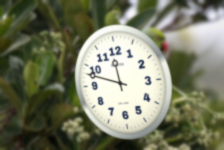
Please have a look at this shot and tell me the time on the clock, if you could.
11:48
